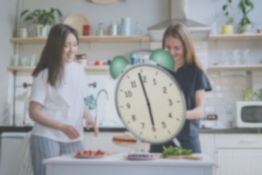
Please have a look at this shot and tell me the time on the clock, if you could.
5:59
